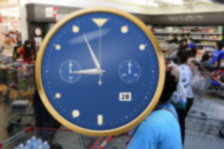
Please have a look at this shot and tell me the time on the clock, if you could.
8:56
